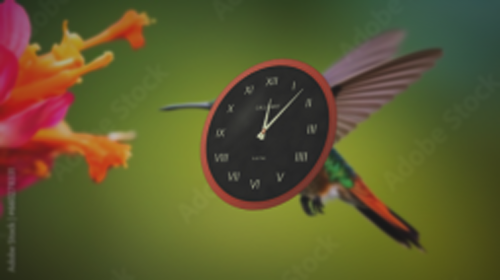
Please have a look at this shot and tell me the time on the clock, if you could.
12:07
